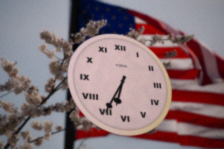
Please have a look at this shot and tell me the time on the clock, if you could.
6:35
